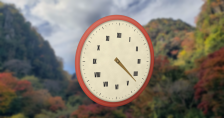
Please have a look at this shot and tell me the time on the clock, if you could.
4:22
